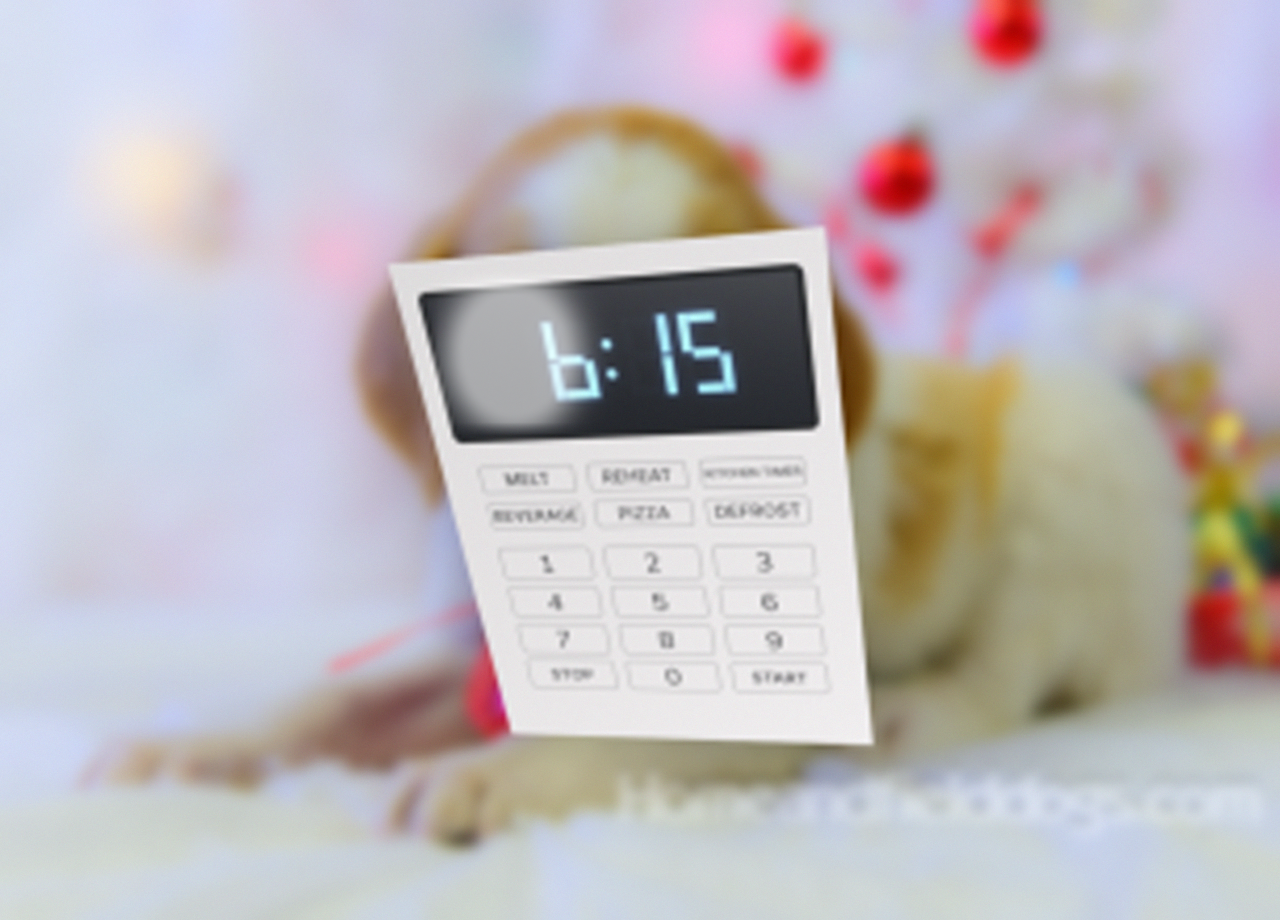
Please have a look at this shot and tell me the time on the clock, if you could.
6:15
